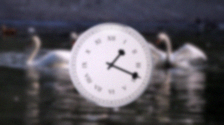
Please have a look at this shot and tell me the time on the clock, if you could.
1:19
